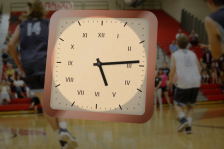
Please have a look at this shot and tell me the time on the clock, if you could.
5:14
